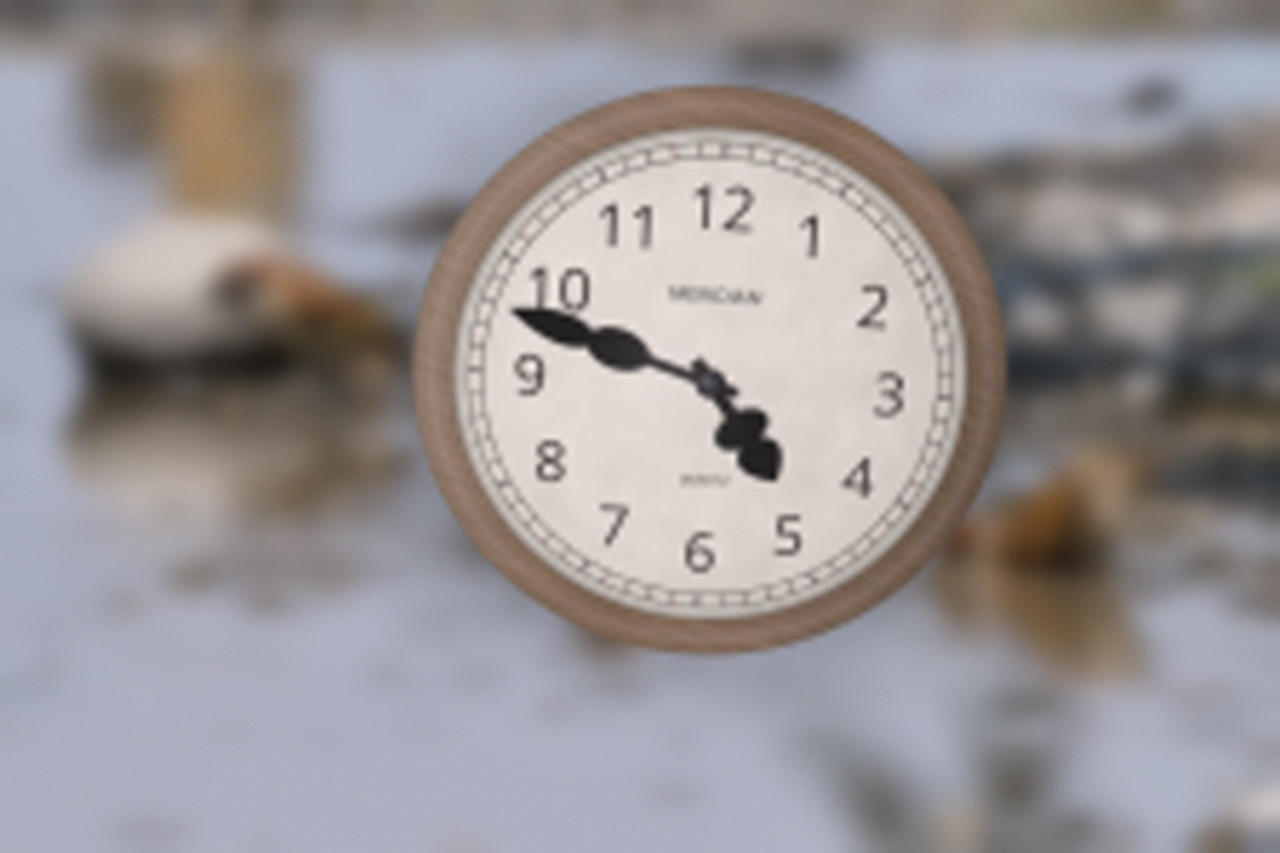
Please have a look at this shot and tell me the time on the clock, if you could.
4:48
